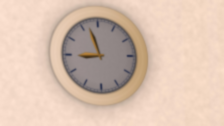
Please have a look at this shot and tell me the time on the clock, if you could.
8:57
